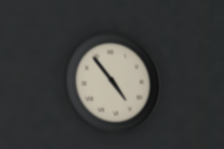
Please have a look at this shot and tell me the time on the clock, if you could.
4:54
